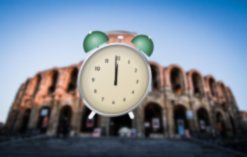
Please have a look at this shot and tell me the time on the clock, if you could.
11:59
